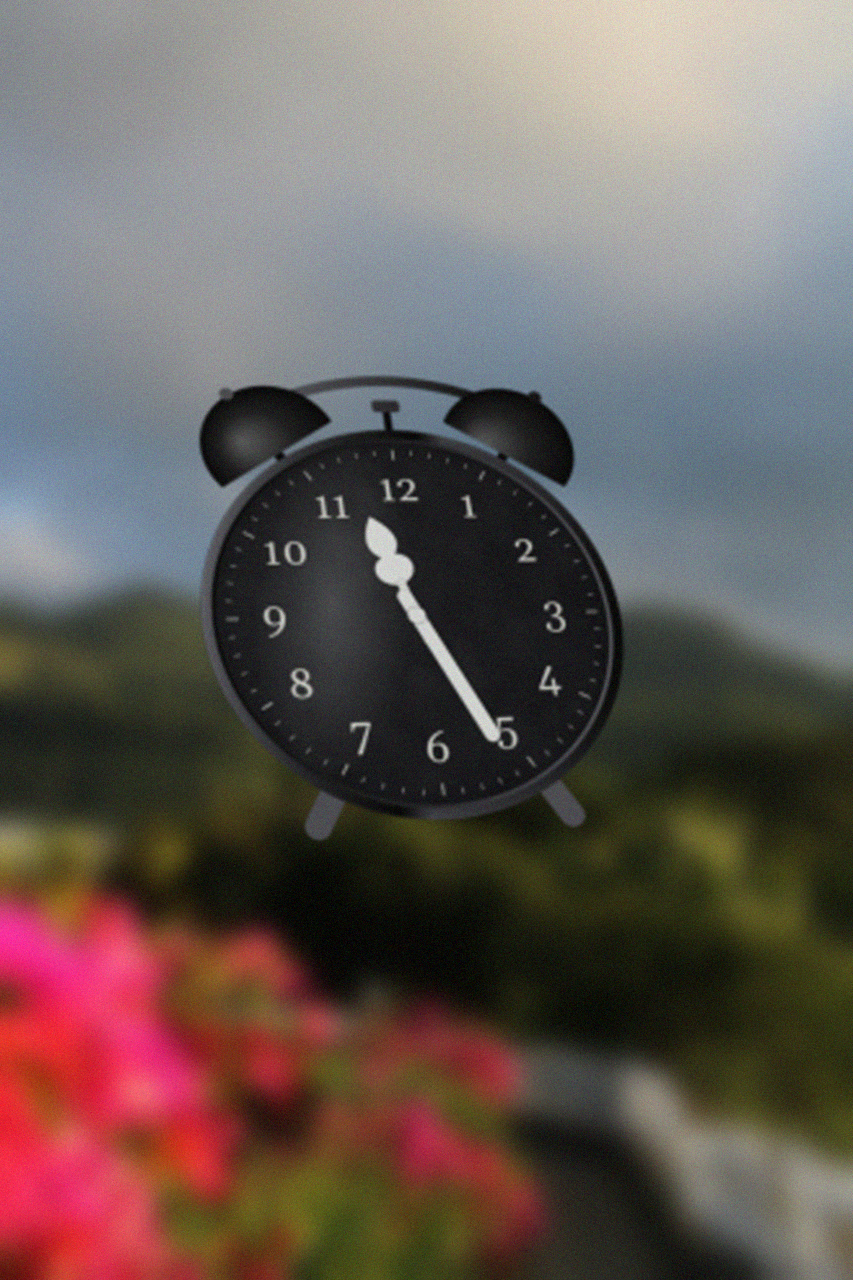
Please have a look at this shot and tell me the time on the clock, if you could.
11:26
